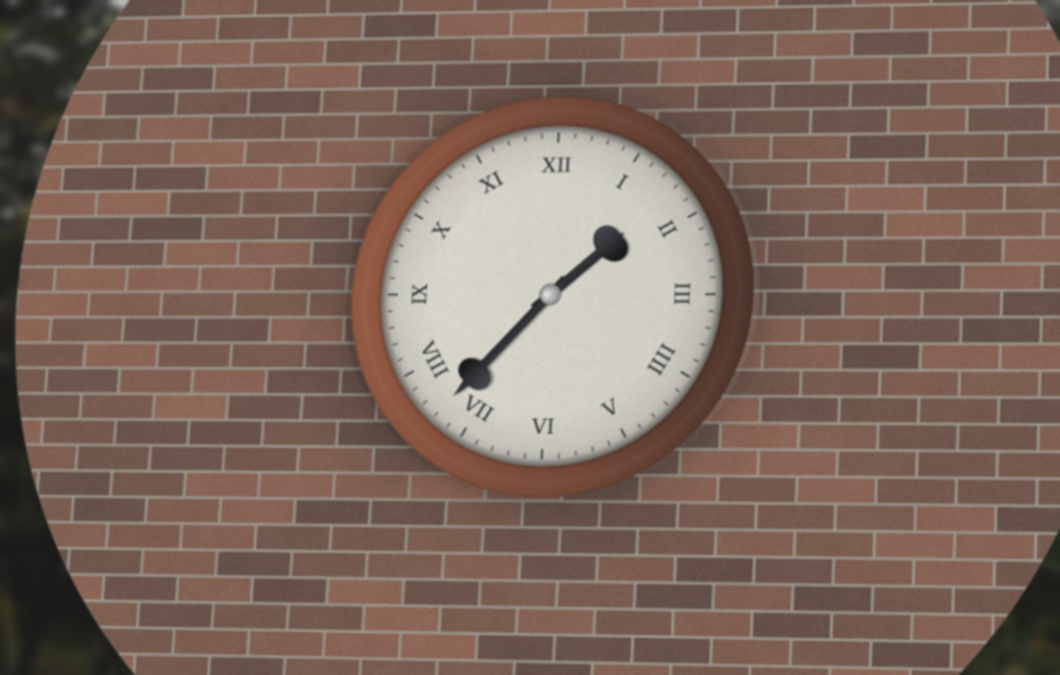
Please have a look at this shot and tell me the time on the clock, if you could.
1:37
